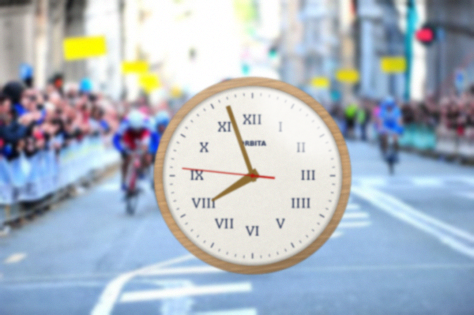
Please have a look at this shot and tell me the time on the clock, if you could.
7:56:46
